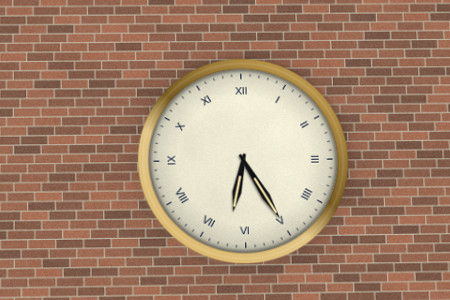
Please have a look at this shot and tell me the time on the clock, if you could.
6:25
